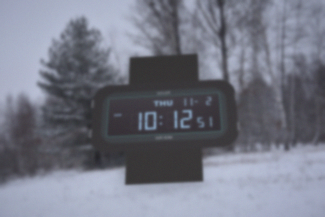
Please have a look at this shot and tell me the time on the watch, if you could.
10:12
